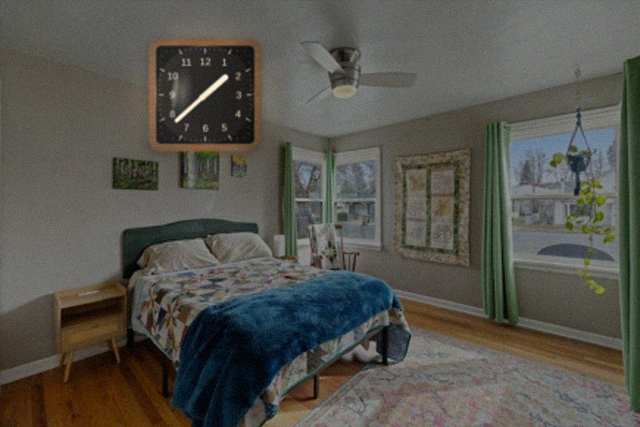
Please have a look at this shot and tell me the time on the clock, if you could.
1:38
